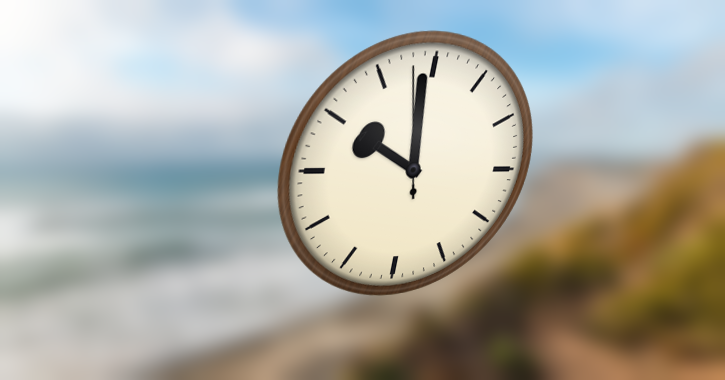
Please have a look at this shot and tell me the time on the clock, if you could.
9:58:58
